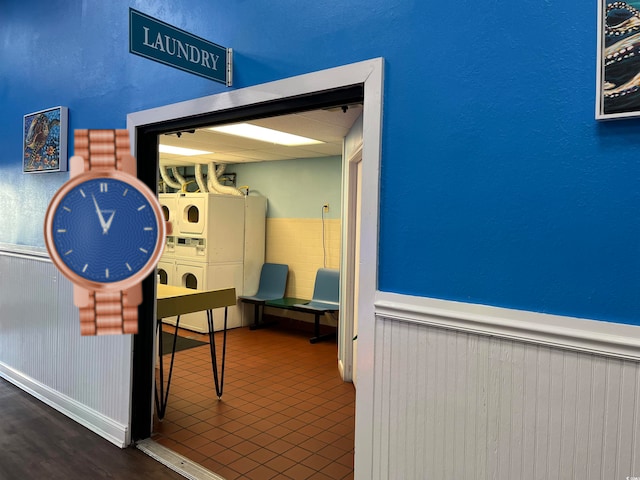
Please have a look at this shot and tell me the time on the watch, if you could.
12:57
